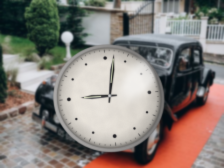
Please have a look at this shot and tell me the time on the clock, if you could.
9:02
